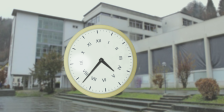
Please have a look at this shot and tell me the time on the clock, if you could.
4:38
